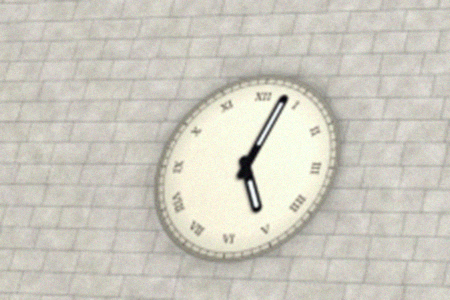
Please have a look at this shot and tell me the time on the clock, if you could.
5:03
